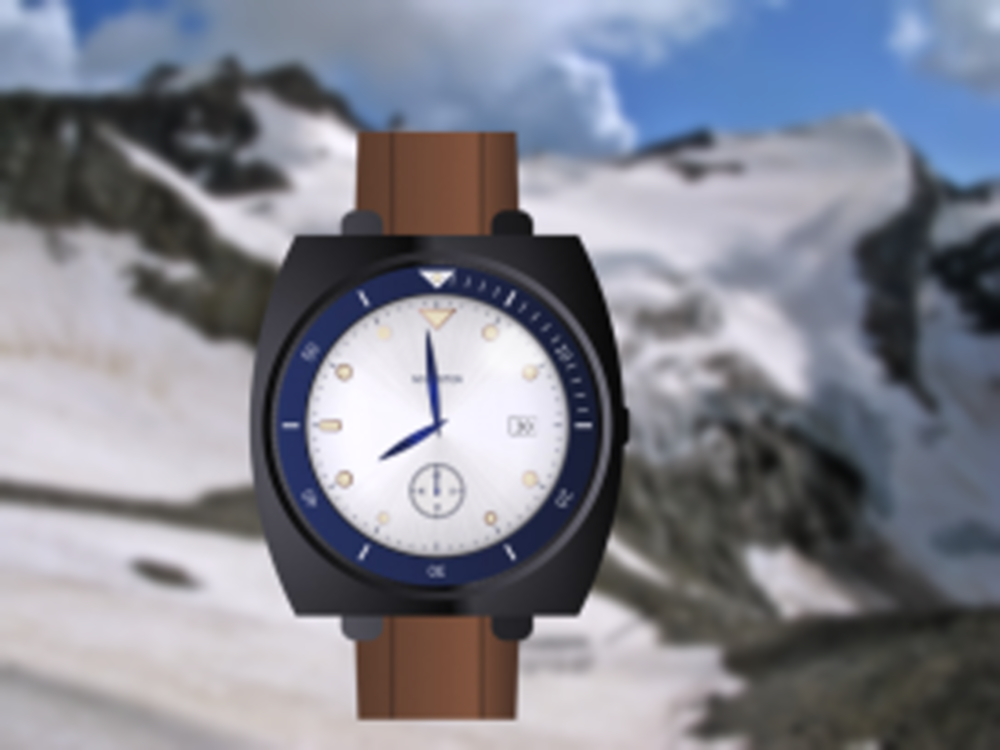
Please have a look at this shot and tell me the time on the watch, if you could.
7:59
